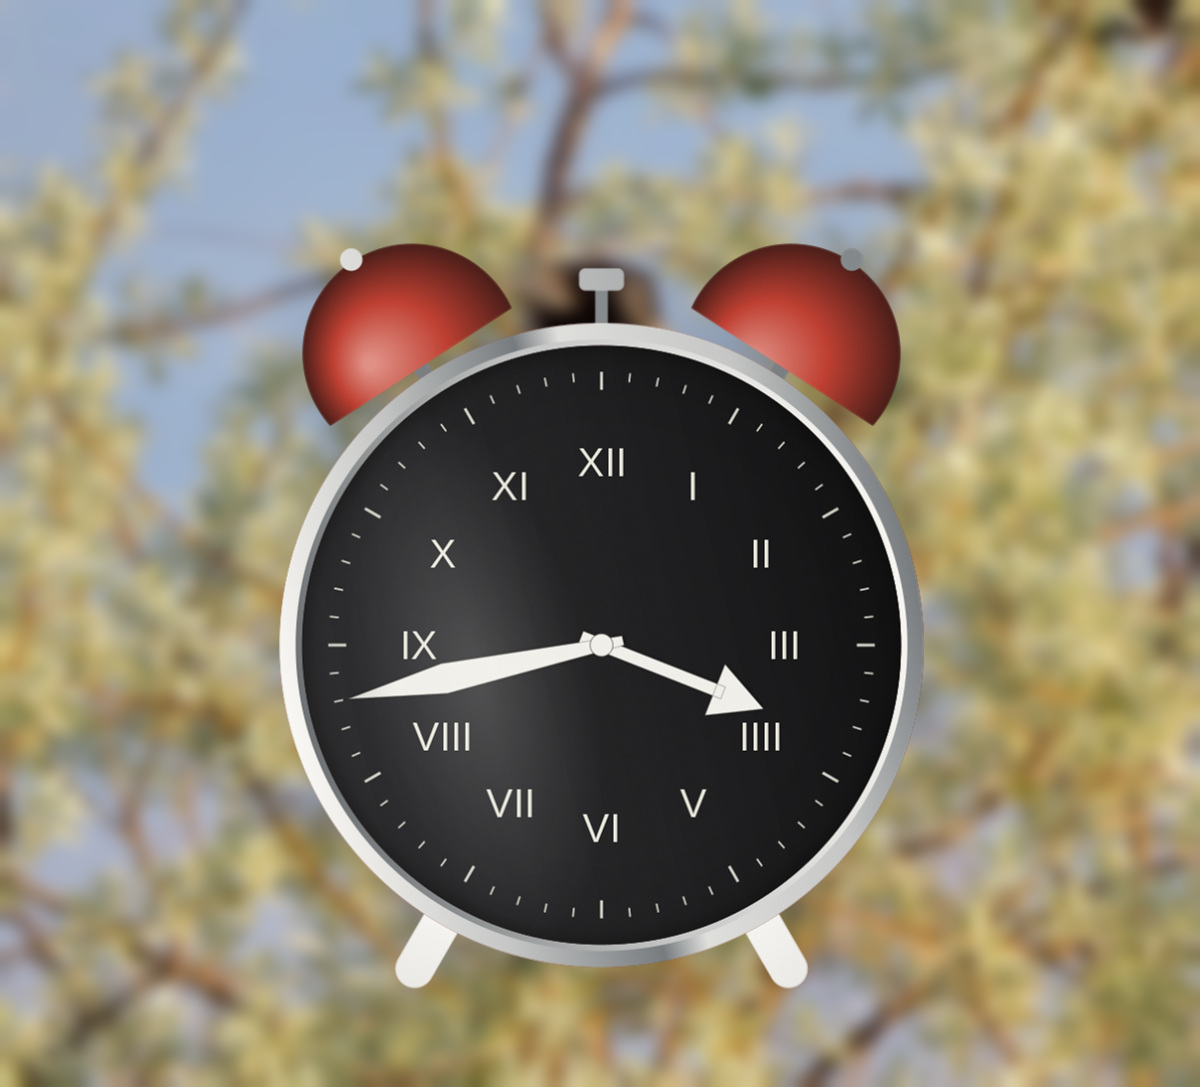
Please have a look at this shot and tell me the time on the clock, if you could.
3:43
